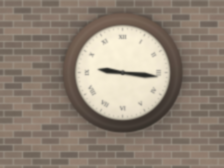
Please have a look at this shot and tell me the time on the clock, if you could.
9:16
